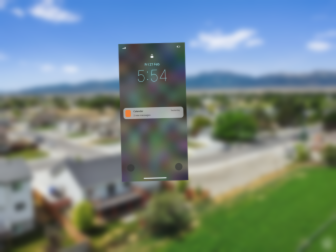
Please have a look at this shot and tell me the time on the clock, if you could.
5:54
